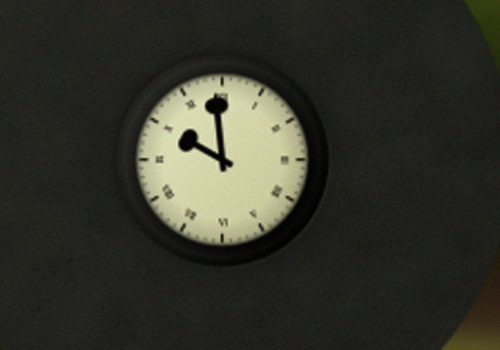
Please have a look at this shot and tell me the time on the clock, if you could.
9:59
